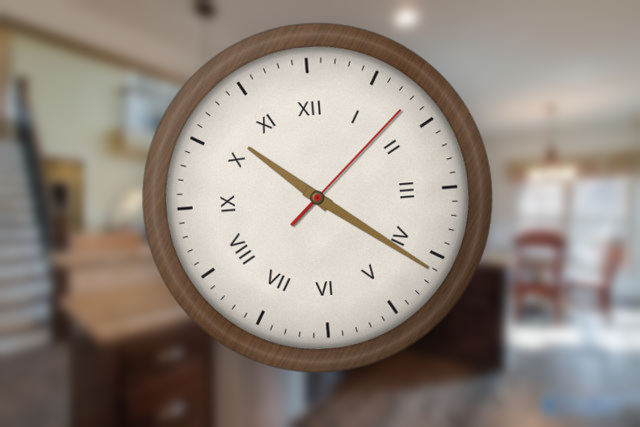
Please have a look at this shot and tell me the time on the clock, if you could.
10:21:08
